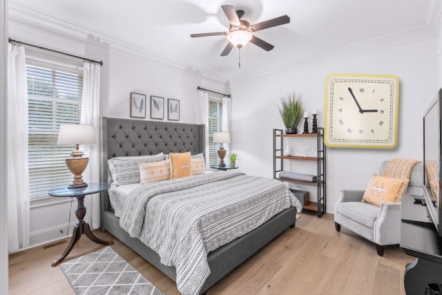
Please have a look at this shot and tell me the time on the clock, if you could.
2:55
